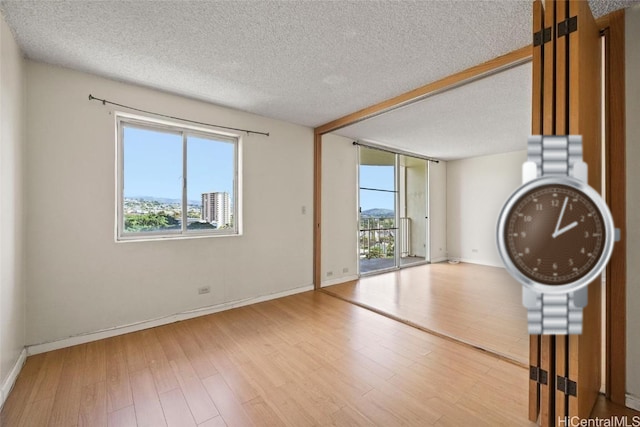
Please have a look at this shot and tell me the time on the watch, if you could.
2:03
